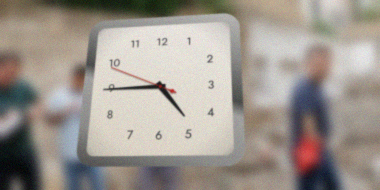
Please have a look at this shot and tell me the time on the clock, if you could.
4:44:49
